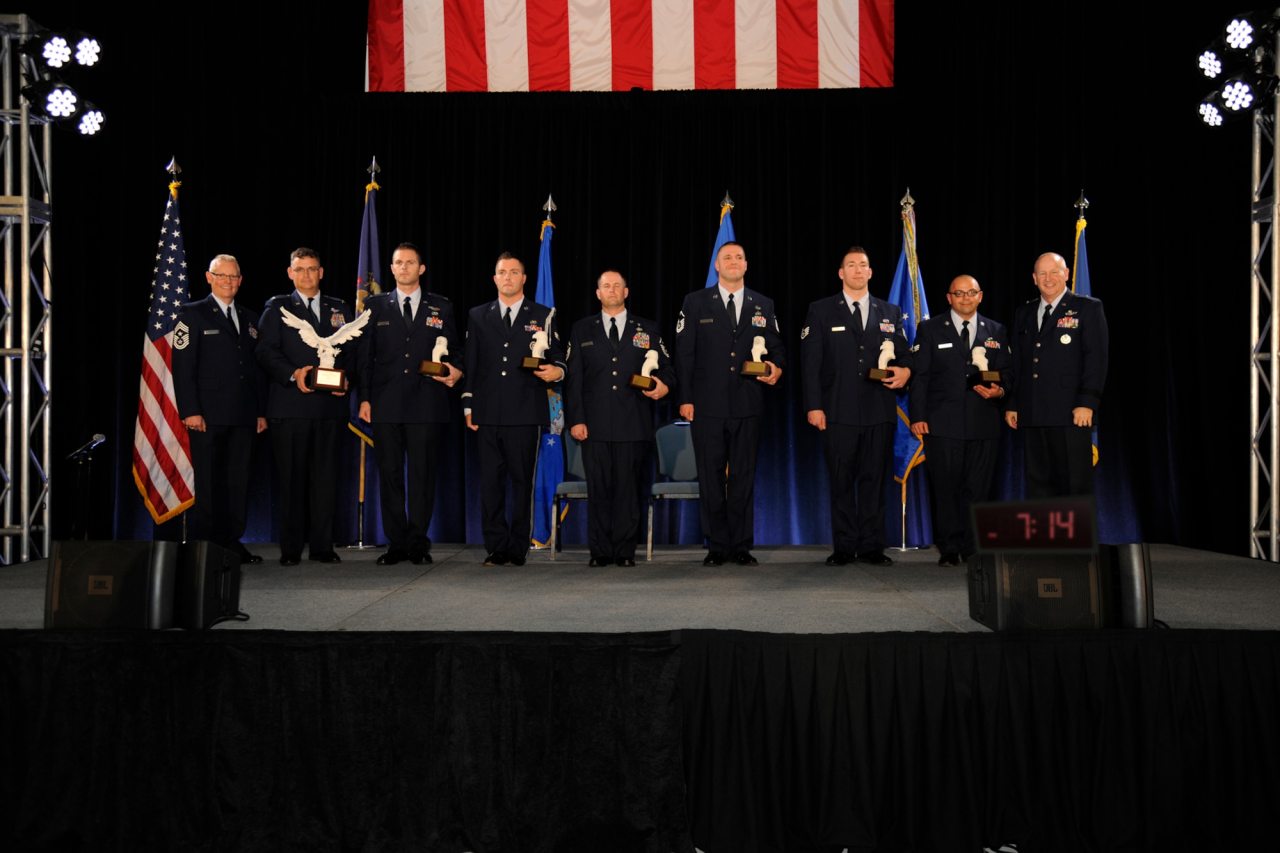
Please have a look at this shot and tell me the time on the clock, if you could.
7:14
